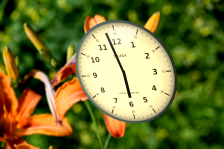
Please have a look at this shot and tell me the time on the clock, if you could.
5:58
